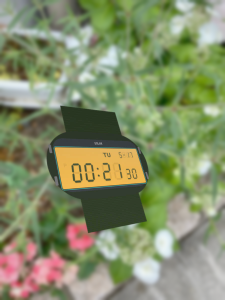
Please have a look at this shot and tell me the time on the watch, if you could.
0:21:30
